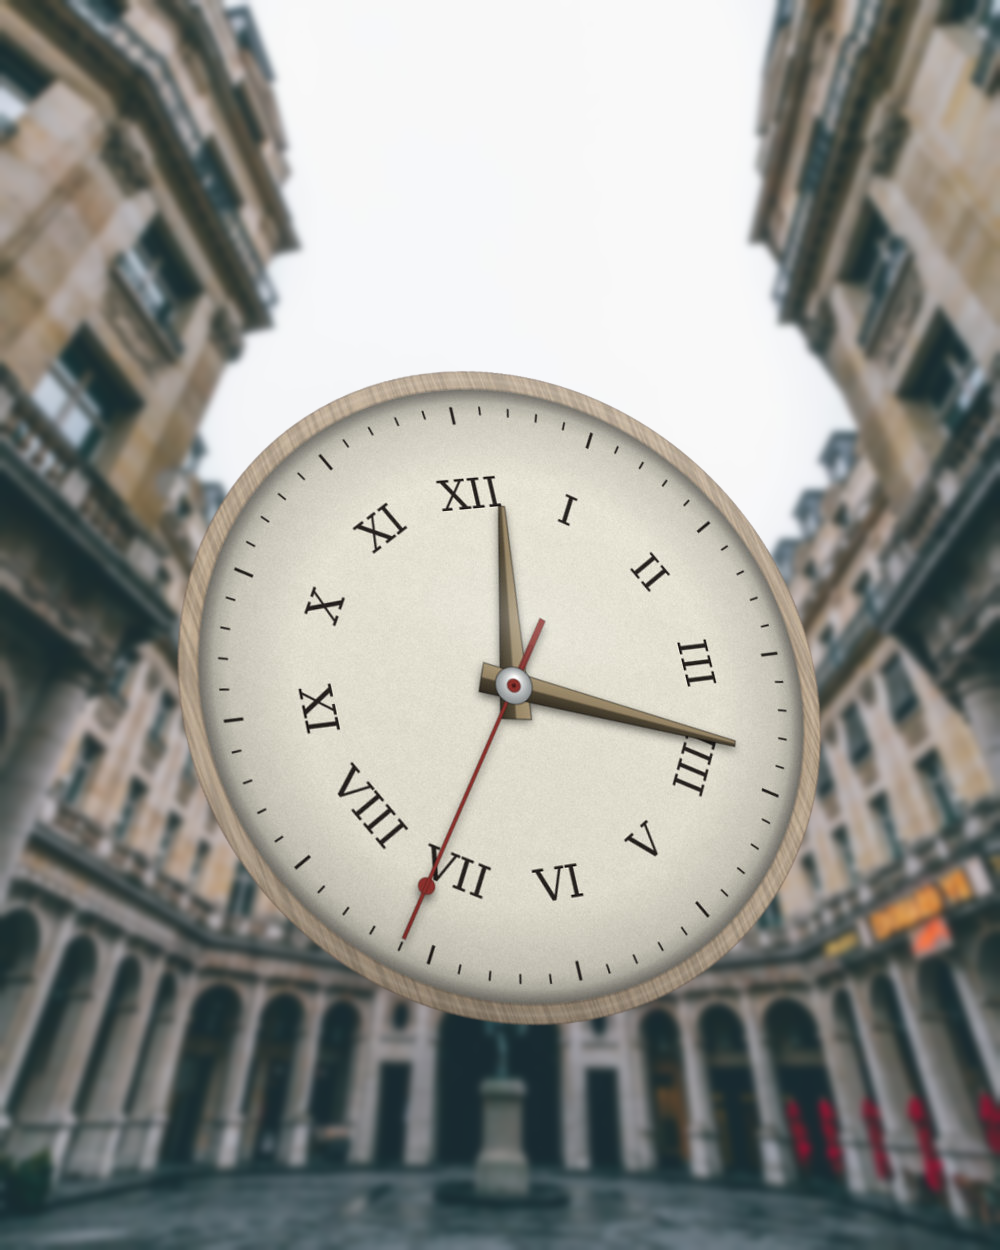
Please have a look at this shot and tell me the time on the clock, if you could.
12:18:36
